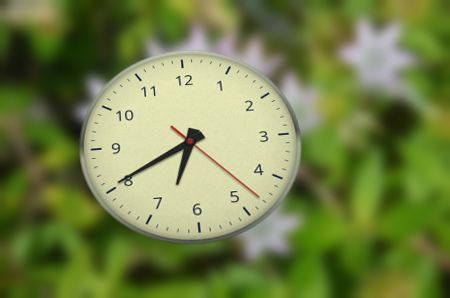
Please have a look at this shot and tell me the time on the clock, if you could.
6:40:23
